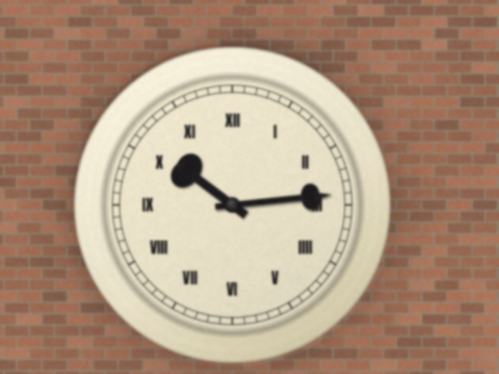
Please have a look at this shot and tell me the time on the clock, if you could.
10:14
